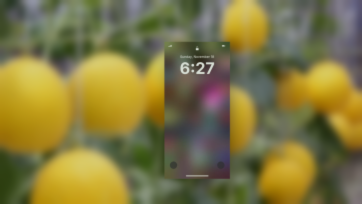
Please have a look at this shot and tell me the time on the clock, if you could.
6:27
